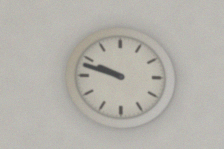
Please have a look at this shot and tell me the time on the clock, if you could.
9:48
